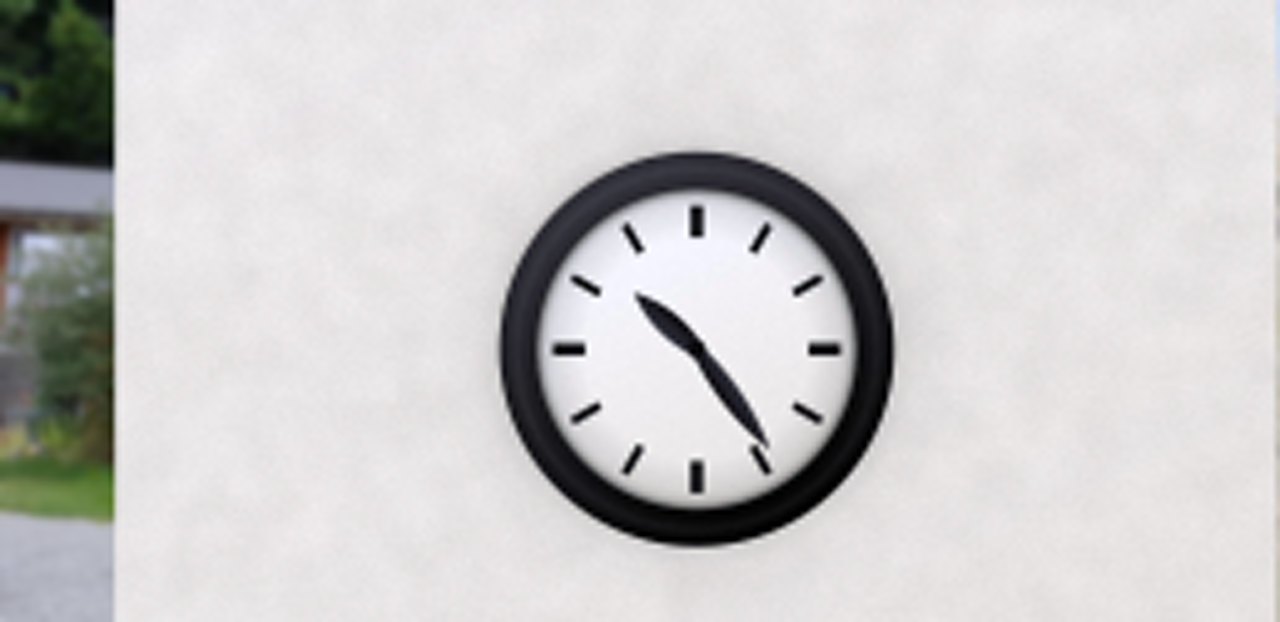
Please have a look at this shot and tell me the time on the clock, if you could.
10:24
